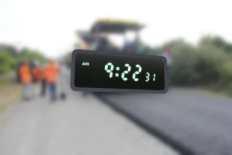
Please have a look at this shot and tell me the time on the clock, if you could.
9:22:31
